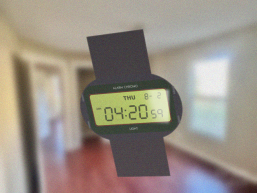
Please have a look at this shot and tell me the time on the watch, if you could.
4:20:59
